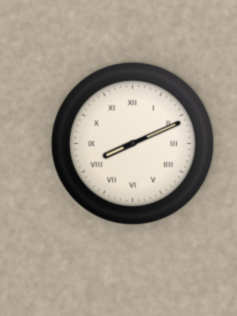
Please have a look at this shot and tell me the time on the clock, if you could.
8:11
